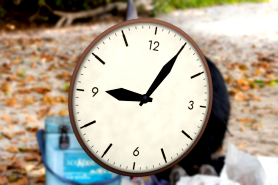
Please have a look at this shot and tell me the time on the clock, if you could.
9:05
